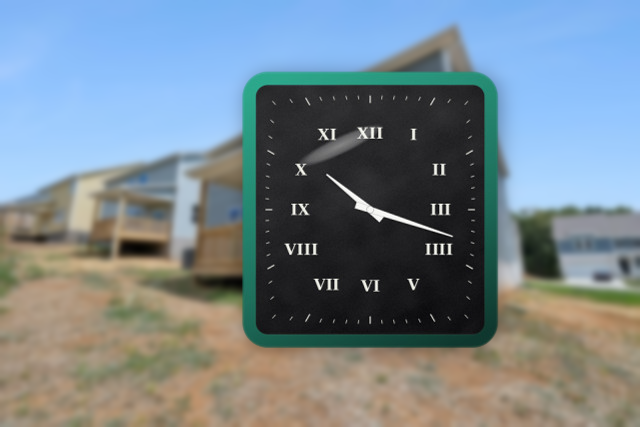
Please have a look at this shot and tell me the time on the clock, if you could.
10:18
